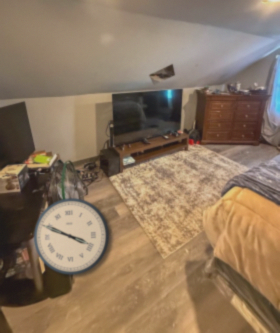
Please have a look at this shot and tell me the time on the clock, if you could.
3:49
